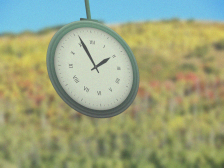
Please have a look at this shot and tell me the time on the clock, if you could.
1:56
